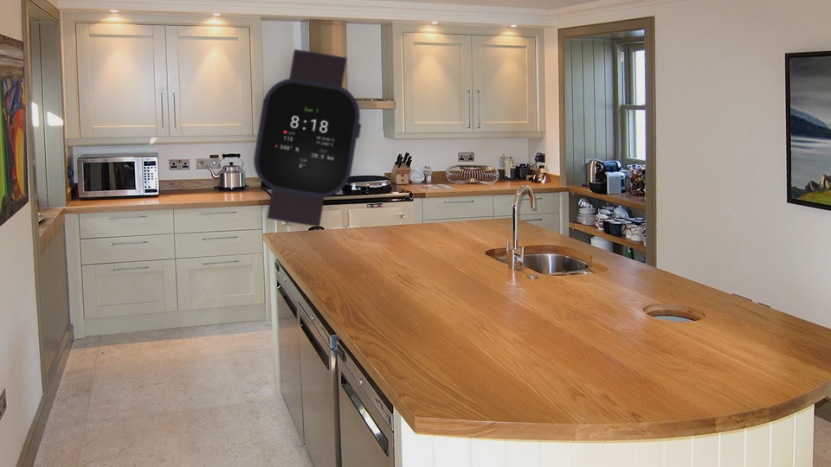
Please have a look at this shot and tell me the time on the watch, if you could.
8:18
